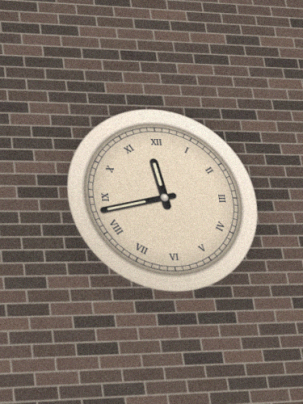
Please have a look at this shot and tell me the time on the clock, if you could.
11:43
